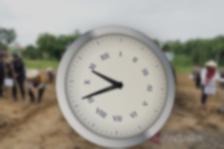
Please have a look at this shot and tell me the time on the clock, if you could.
10:46
